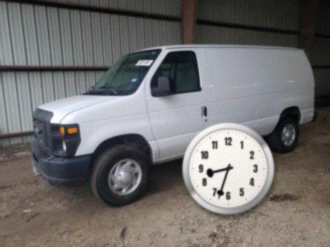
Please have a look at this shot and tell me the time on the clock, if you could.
8:33
